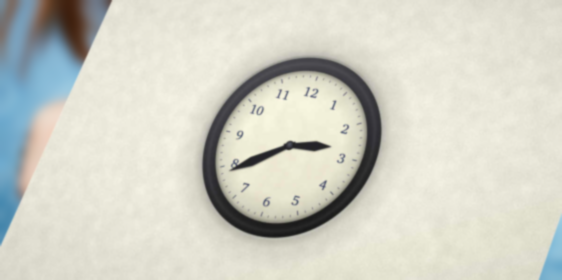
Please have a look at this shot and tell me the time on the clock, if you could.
2:39
